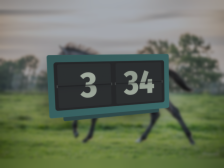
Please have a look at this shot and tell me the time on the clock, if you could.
3:34
